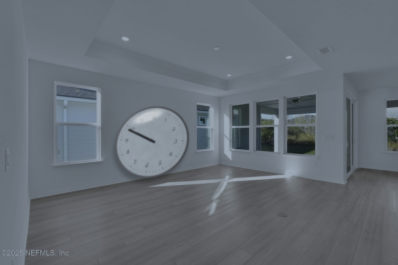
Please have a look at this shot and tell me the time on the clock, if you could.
9:49
